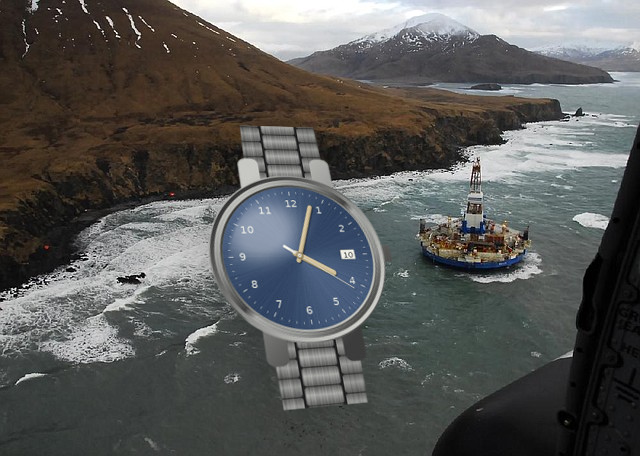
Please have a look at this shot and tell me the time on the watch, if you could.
4:03:21
